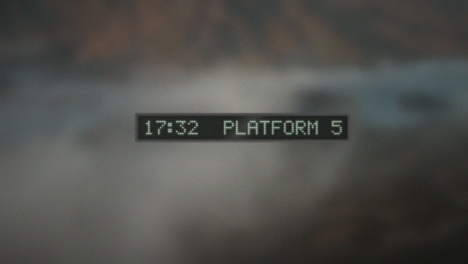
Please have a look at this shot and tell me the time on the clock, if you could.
17:32
